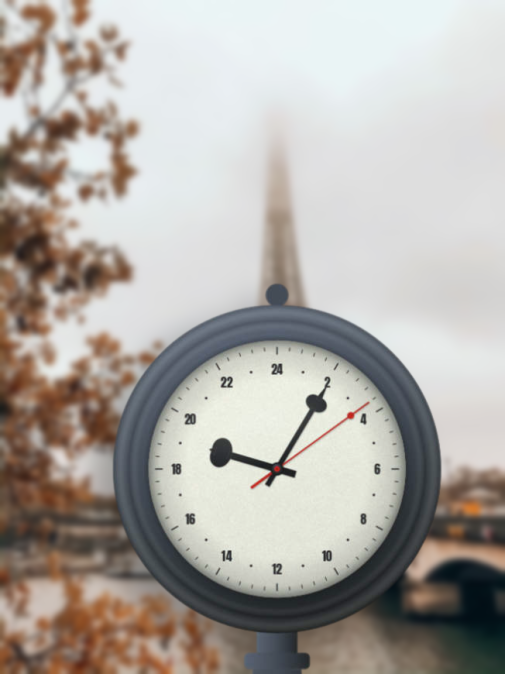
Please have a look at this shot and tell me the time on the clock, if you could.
19:05:09
